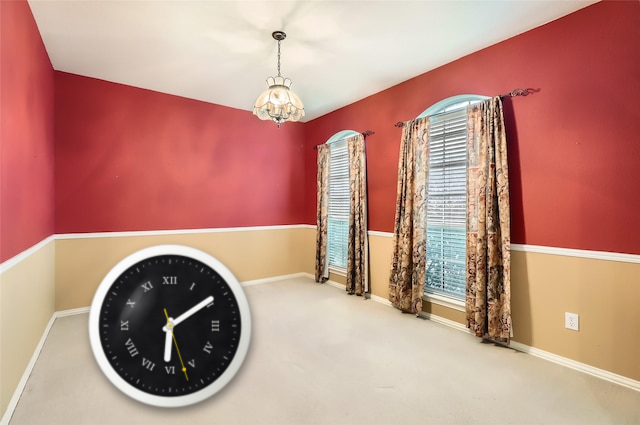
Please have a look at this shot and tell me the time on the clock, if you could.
6:09:27
